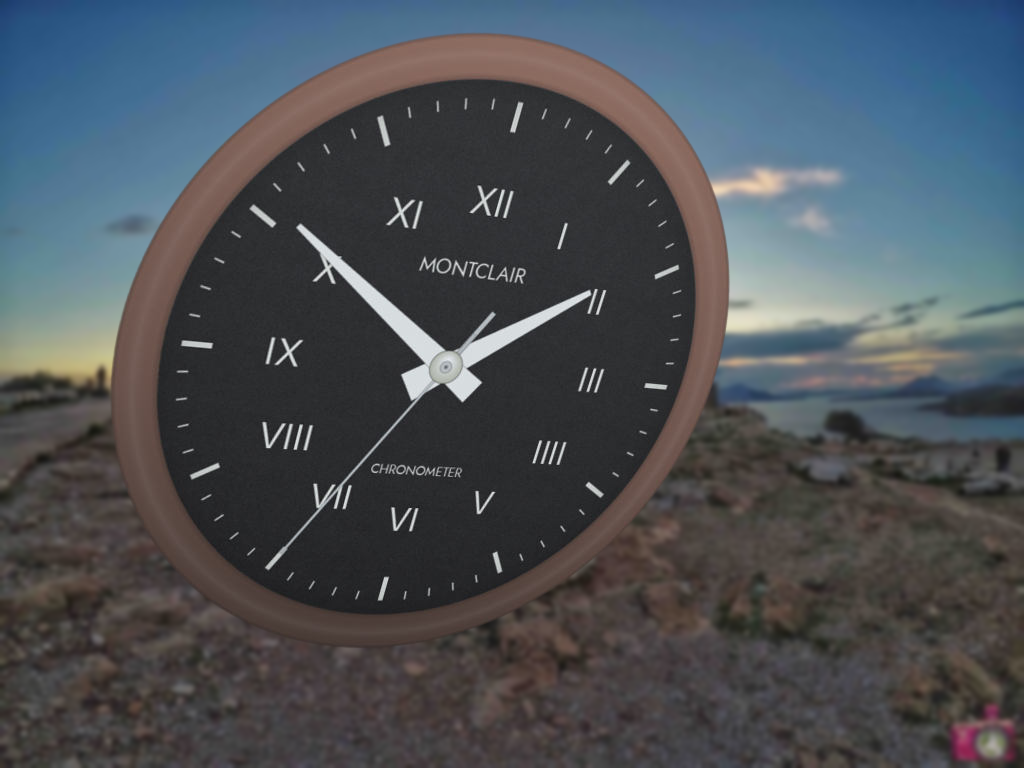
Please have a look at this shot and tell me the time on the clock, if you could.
1:50:35
